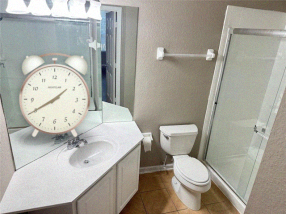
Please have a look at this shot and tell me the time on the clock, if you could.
1:40
